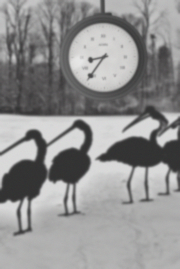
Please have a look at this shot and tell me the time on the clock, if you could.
8:36
